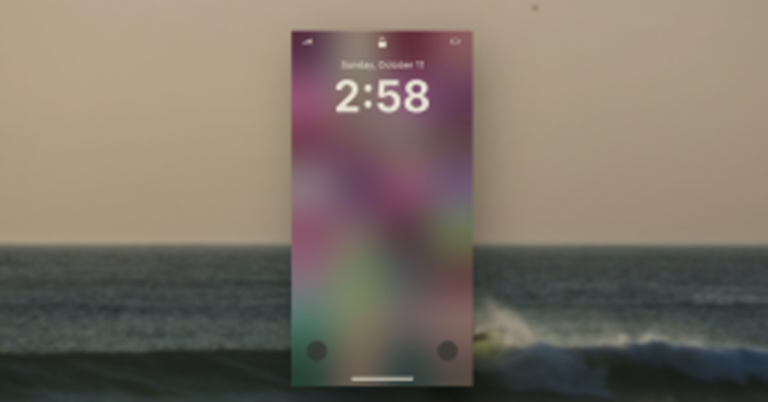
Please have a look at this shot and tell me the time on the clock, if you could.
2:58
